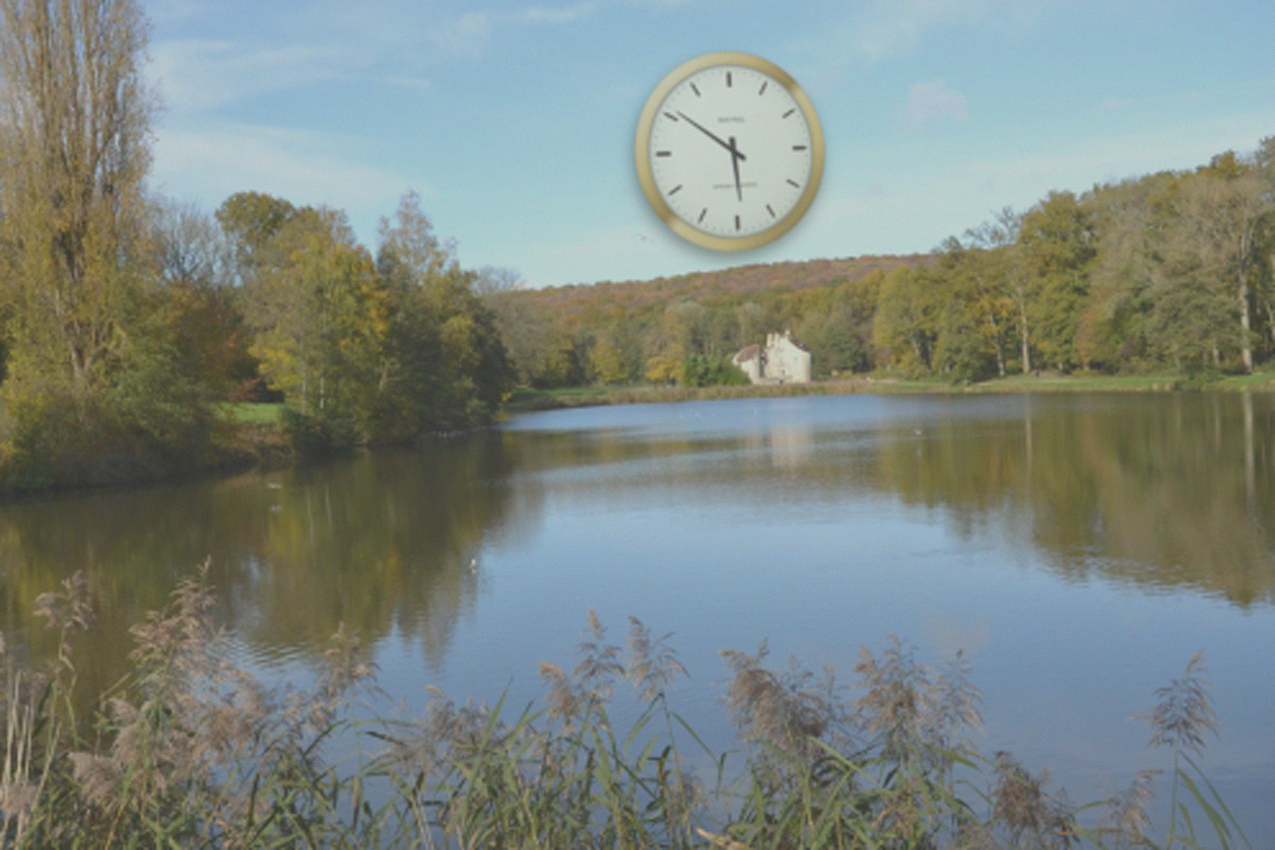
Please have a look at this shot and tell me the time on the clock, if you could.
5:51
